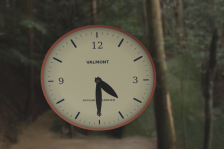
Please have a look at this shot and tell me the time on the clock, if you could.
4:30
